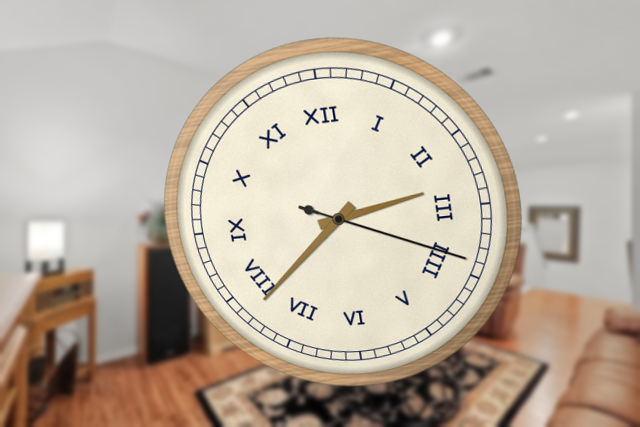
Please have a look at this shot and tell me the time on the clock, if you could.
2:38:19
